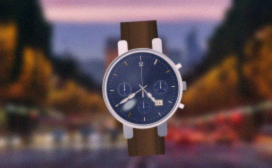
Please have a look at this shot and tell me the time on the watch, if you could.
4:40
